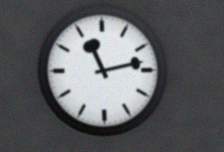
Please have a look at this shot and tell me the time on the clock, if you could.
11:13
